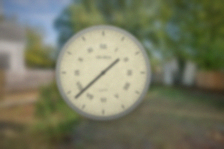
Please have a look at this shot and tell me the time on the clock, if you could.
1:38
